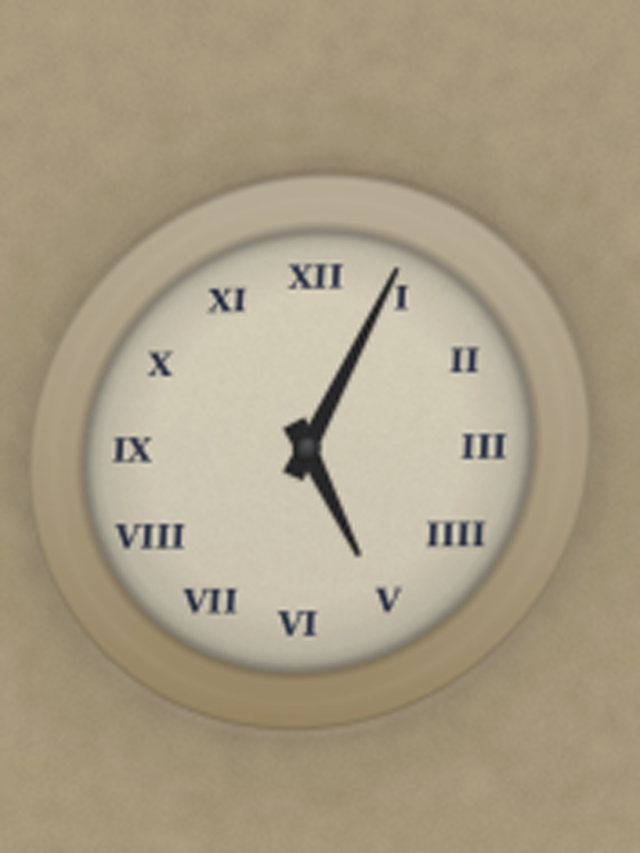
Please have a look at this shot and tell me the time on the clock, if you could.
5:04
